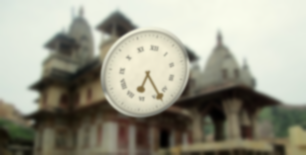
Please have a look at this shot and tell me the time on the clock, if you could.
6:23
